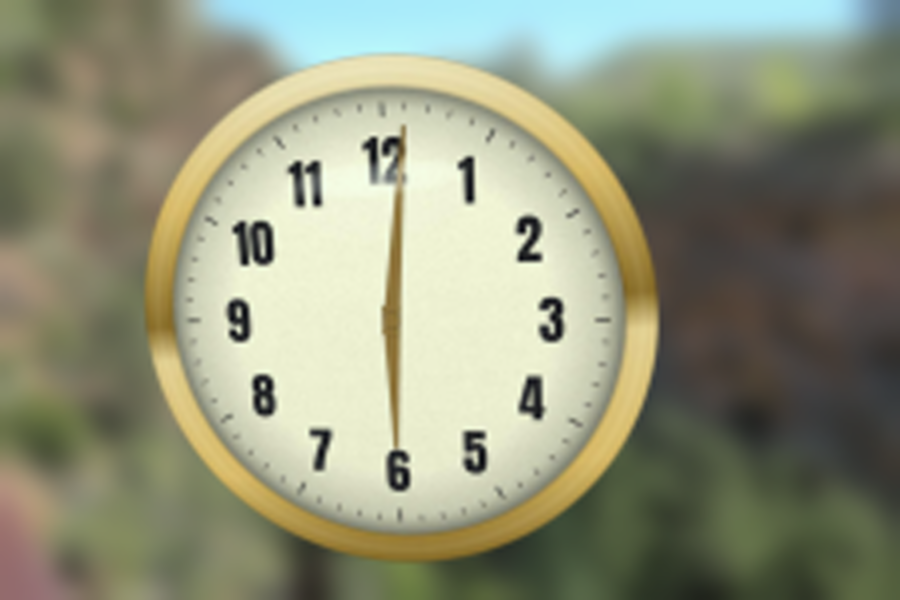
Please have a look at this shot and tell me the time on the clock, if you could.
6:01
